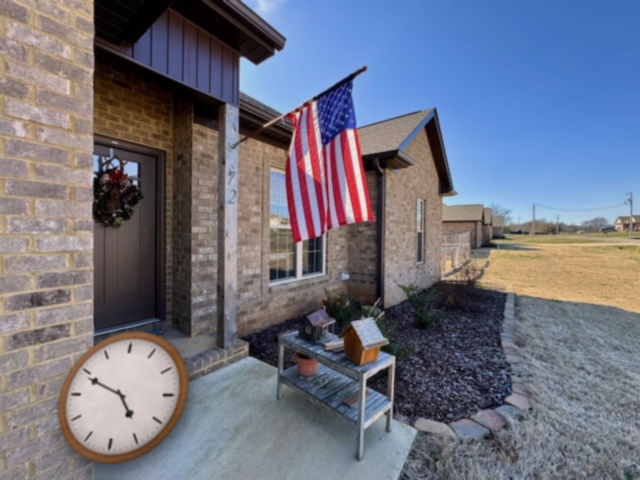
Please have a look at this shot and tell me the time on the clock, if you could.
4:49
